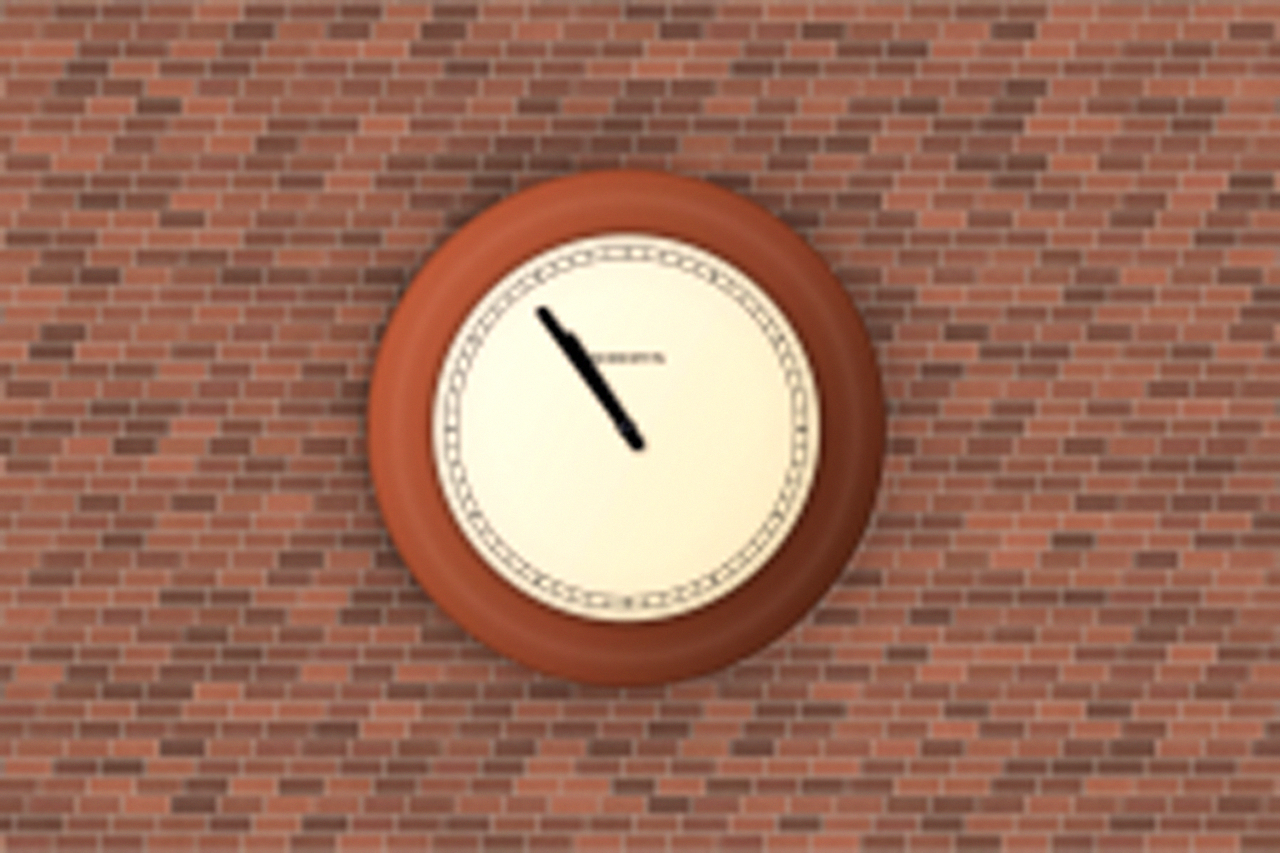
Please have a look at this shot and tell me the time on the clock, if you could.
10:54
